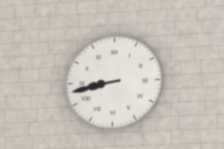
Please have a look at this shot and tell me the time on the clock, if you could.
8:43
